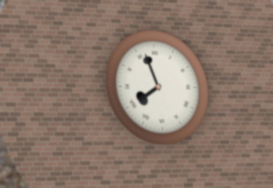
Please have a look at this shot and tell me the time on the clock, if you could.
7:57
